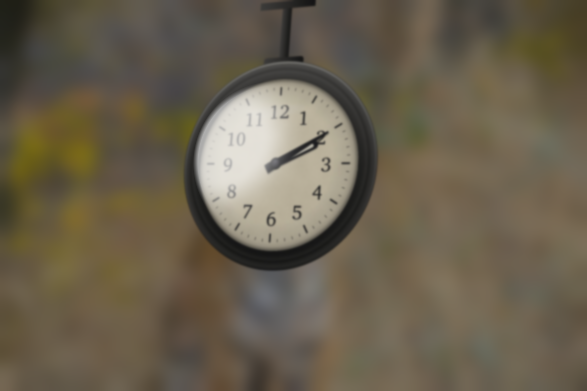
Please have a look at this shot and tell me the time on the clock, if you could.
2:10
